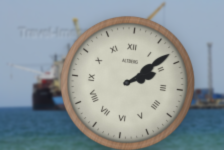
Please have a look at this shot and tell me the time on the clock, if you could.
2:08
